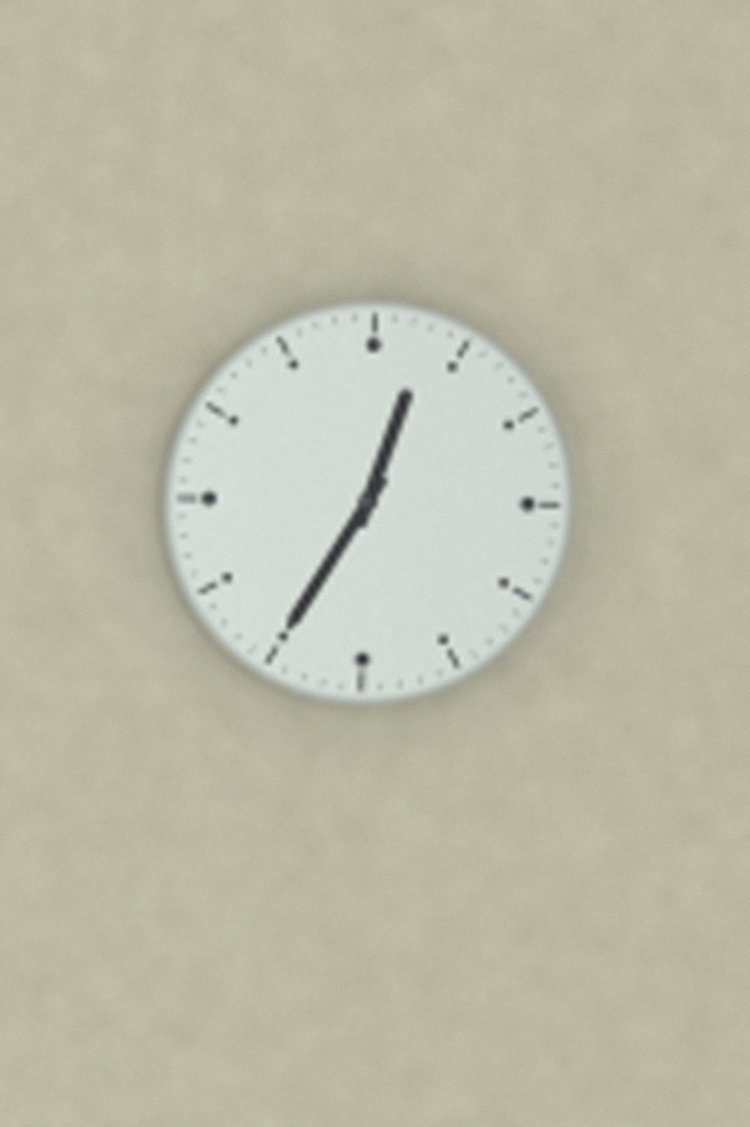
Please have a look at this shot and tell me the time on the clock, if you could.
12:35
